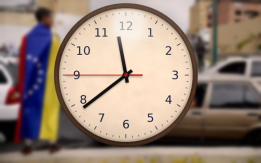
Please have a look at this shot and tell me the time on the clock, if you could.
11:38:45
